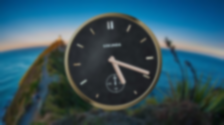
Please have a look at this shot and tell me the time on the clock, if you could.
5:19
